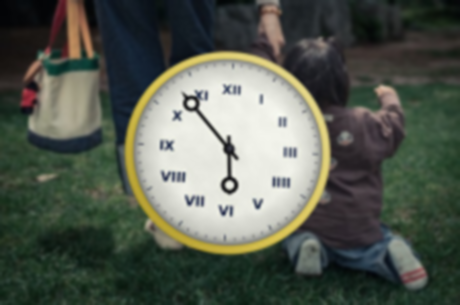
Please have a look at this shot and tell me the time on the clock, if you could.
5:53
